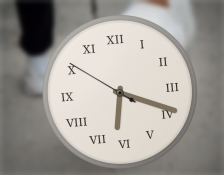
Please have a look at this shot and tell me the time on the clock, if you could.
6:18:51
